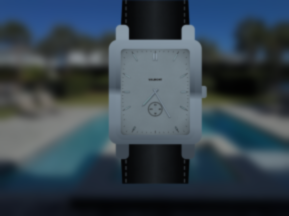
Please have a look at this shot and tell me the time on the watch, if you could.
7:25
